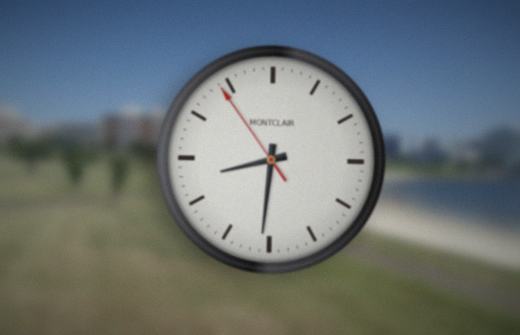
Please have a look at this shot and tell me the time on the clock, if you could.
8:30:54
